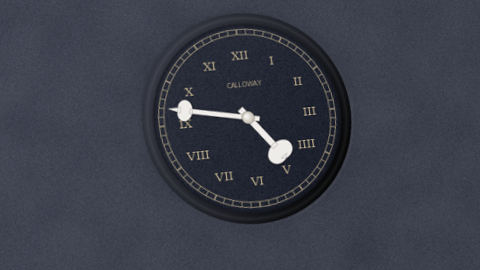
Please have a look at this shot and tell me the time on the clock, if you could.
4:47
